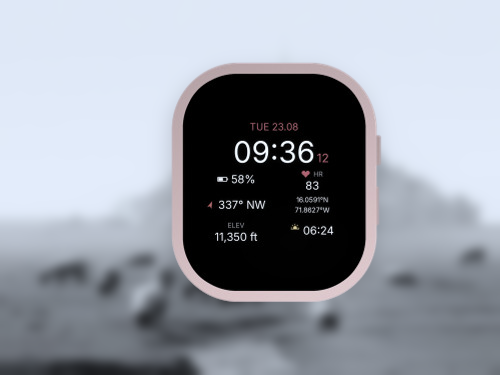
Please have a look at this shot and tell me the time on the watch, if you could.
9:36:12
